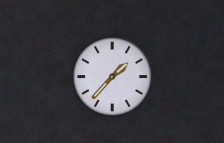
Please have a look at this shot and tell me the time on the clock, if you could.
1:37
